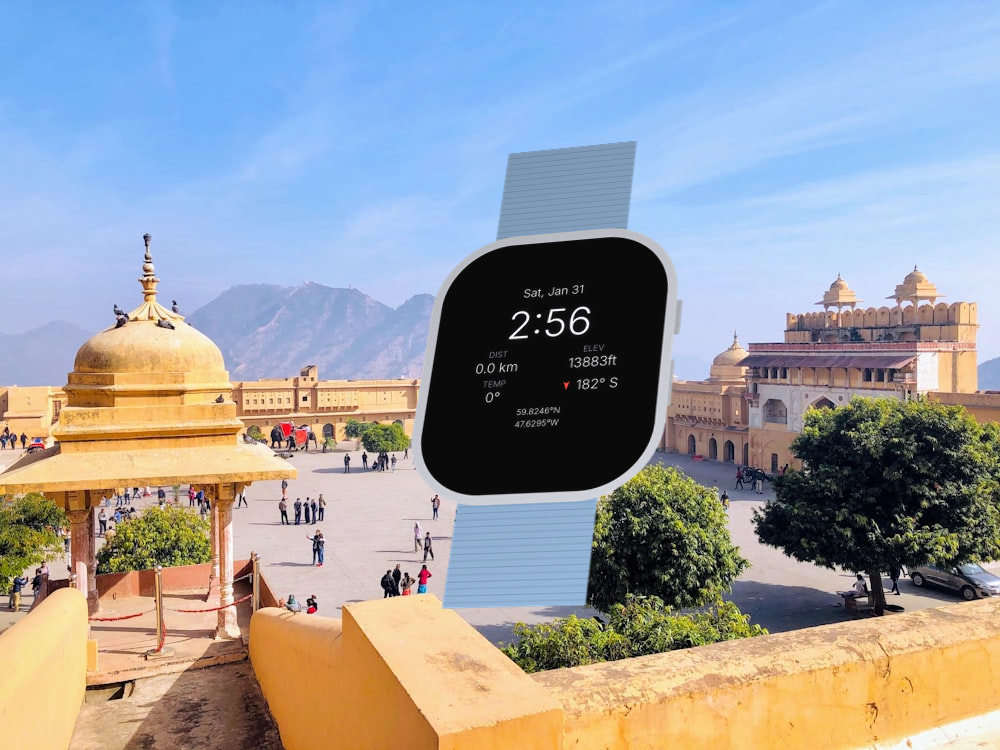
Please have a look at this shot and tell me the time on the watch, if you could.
2:56
